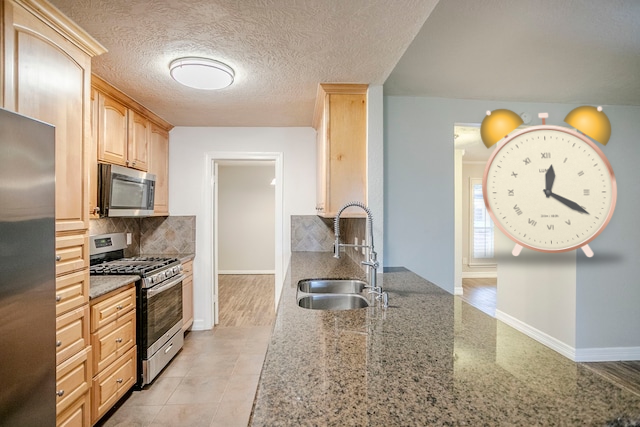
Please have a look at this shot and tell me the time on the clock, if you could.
12:20
